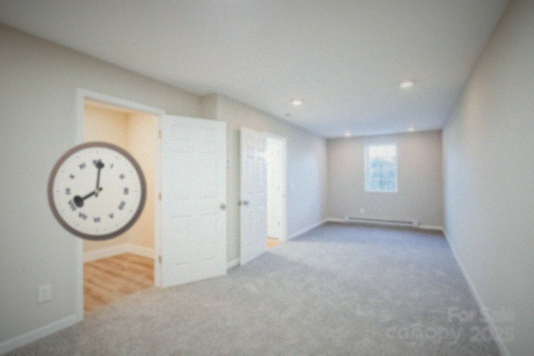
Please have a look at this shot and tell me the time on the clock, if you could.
8:01
